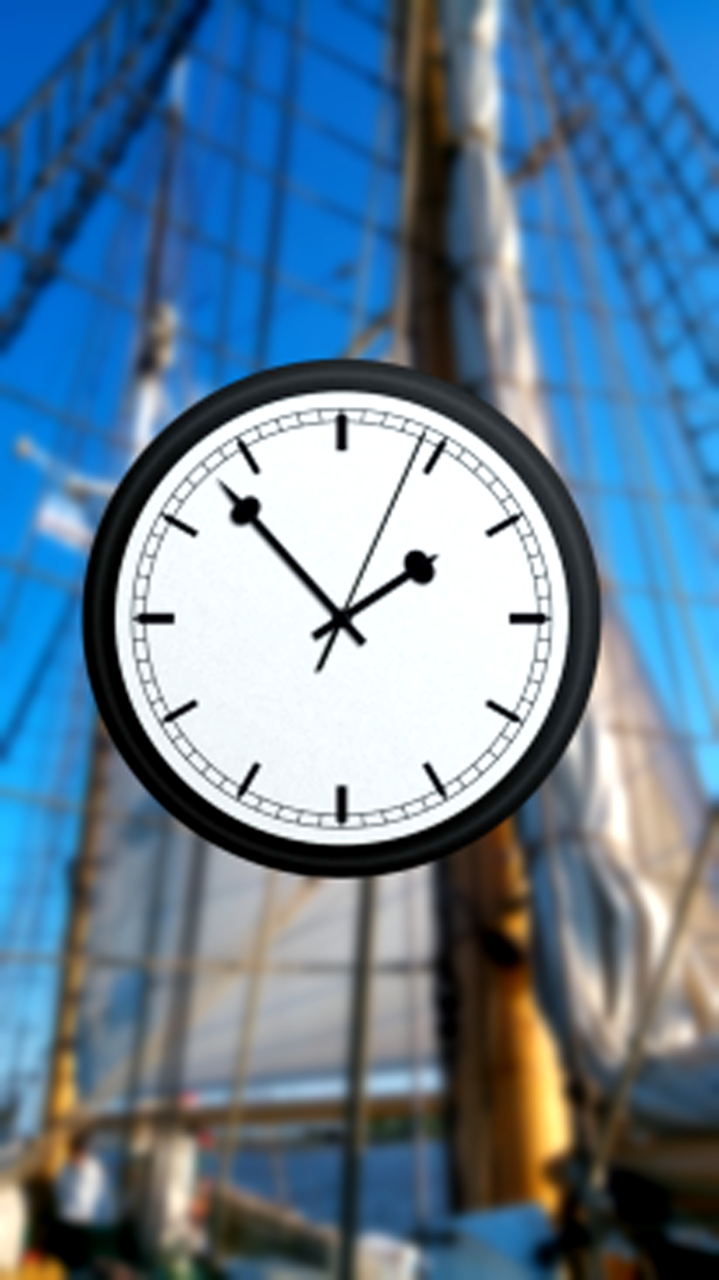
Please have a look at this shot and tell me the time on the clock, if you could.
1:53:04
